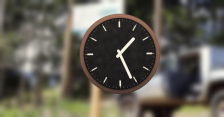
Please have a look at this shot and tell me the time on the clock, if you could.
1:26
